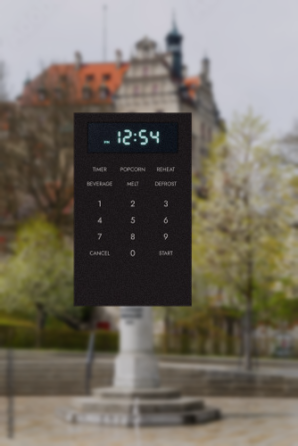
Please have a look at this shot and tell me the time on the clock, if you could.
12:54
